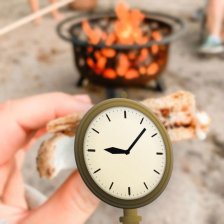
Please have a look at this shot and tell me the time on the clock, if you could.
9:07
